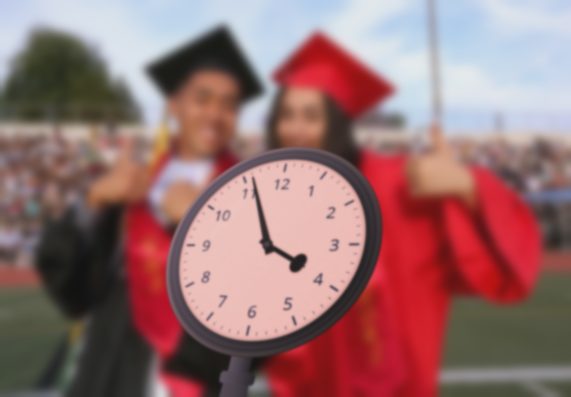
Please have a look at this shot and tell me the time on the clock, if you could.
3:56
